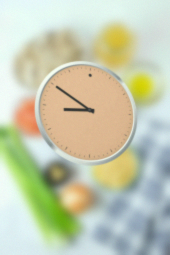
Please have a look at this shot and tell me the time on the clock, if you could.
8:50
